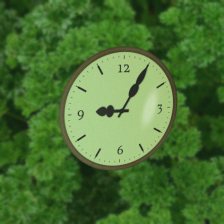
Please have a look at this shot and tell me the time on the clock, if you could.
9:05
